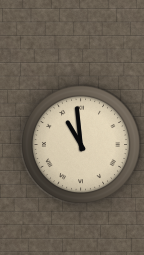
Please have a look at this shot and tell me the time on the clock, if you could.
10:59
